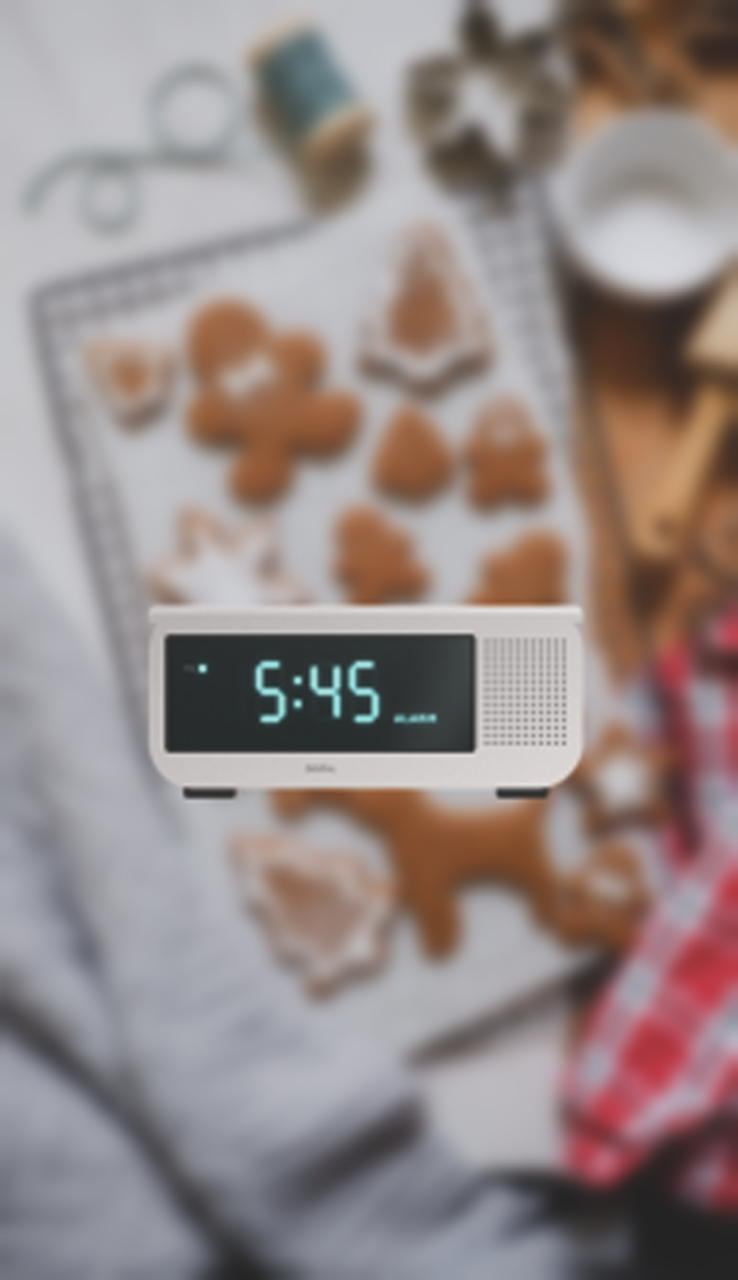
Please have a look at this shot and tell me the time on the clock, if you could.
5:45
